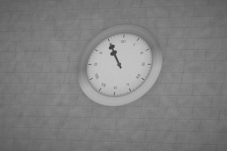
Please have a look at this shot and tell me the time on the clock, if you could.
10:55
